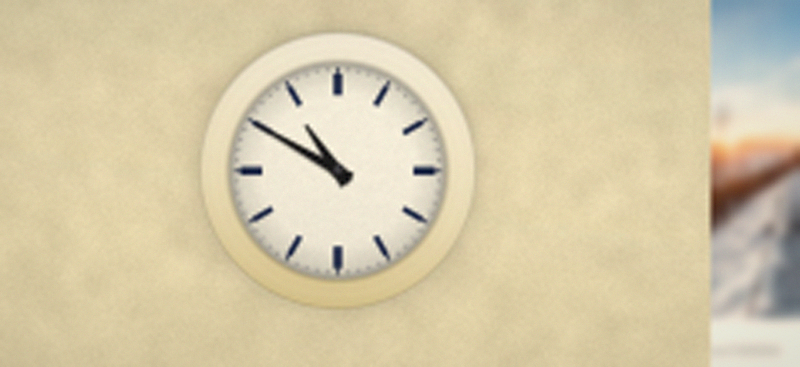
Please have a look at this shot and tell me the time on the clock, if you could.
10:50
